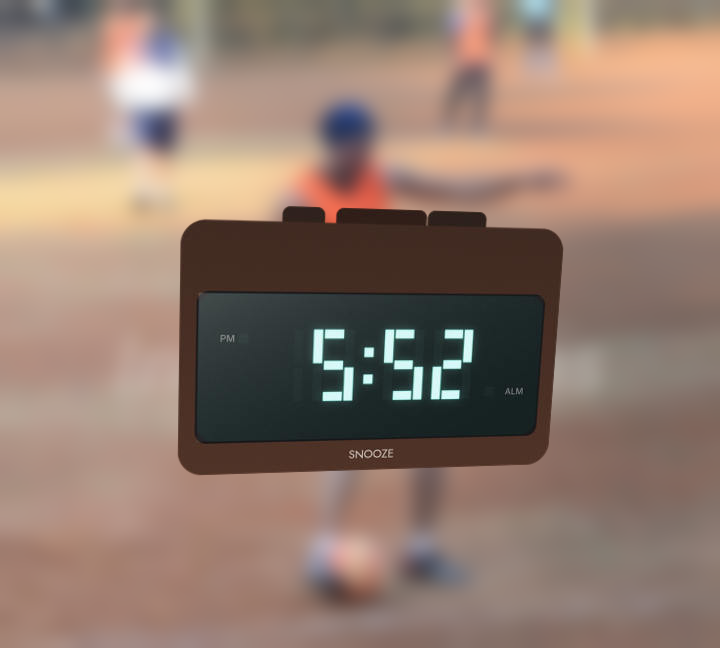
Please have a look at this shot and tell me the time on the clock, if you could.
5:52
